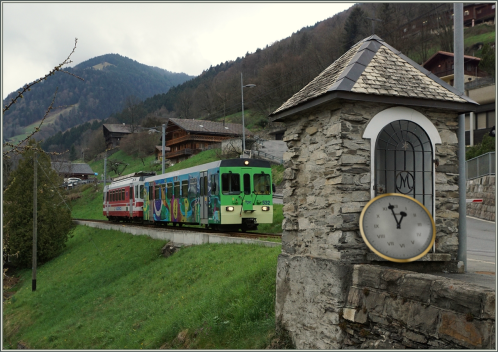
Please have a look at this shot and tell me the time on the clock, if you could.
12:58
